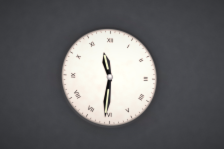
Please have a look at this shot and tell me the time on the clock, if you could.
11:31
